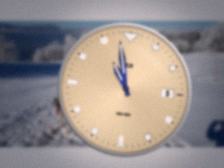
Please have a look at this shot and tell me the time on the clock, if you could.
10:58
